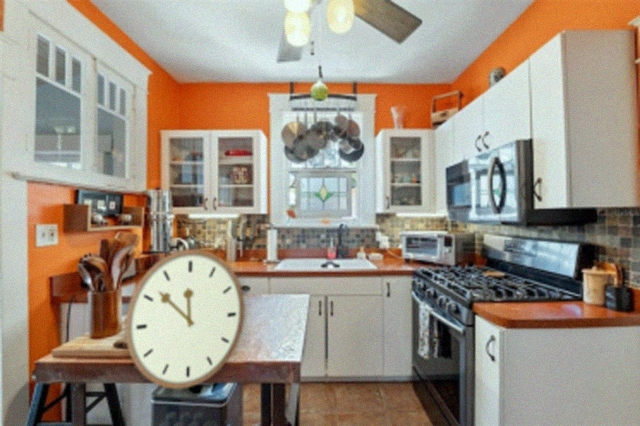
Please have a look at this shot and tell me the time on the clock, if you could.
11:52
